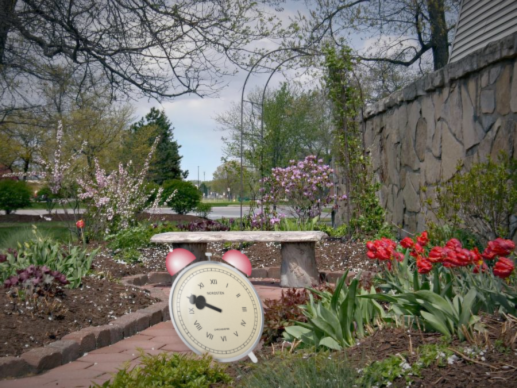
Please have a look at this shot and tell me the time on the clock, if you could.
9:49
